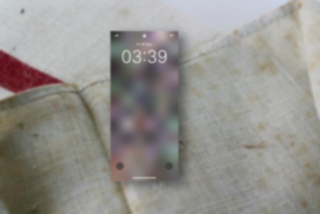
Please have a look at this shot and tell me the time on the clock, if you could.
3:39
